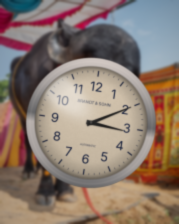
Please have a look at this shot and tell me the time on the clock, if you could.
3:10
